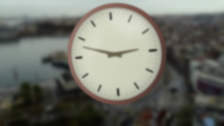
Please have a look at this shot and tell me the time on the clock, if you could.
2:48
